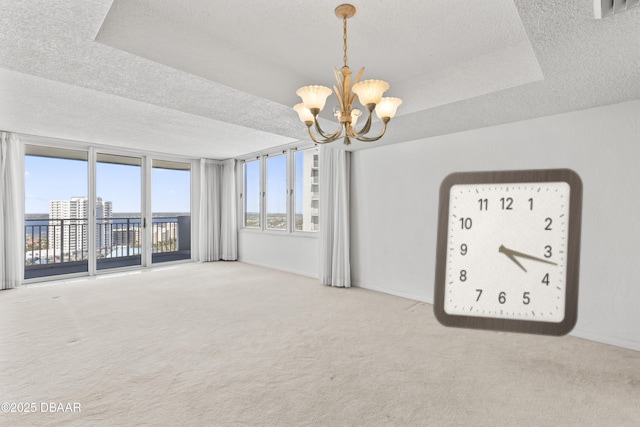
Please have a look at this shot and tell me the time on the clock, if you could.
4:17
